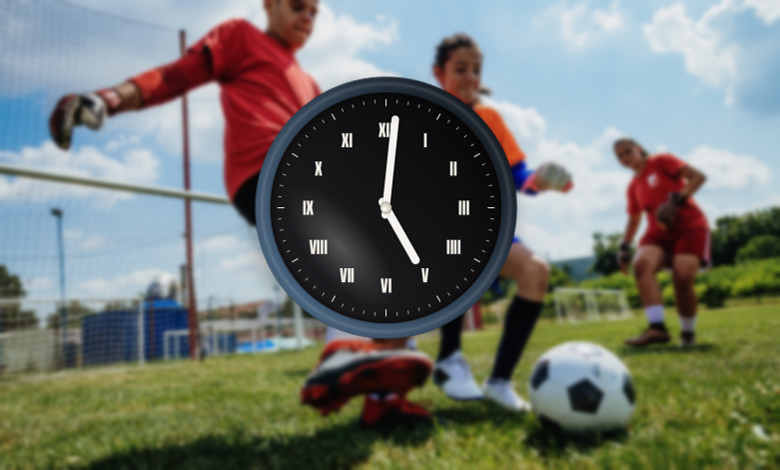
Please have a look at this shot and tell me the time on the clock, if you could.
5:01
